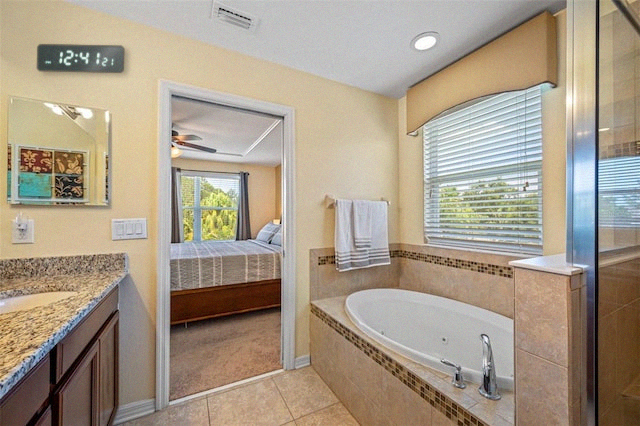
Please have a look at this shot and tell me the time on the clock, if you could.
12:41
